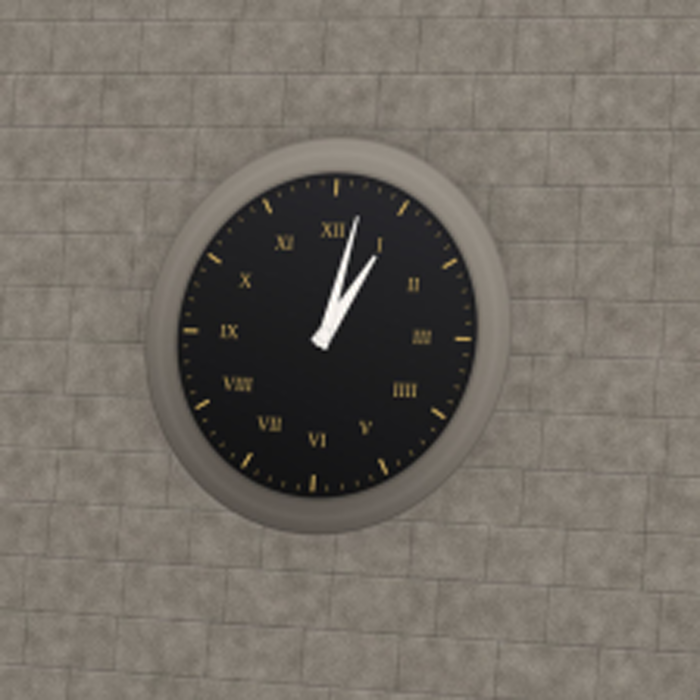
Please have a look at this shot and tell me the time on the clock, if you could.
1:02
